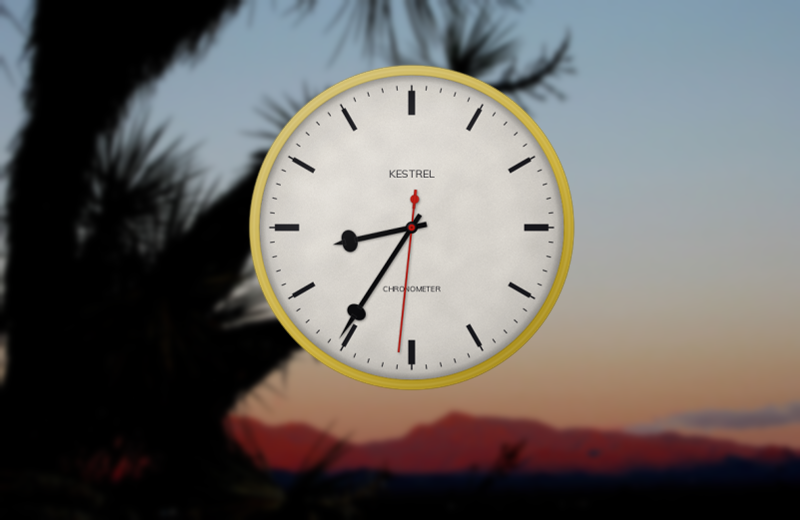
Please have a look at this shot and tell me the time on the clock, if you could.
8:35:31
